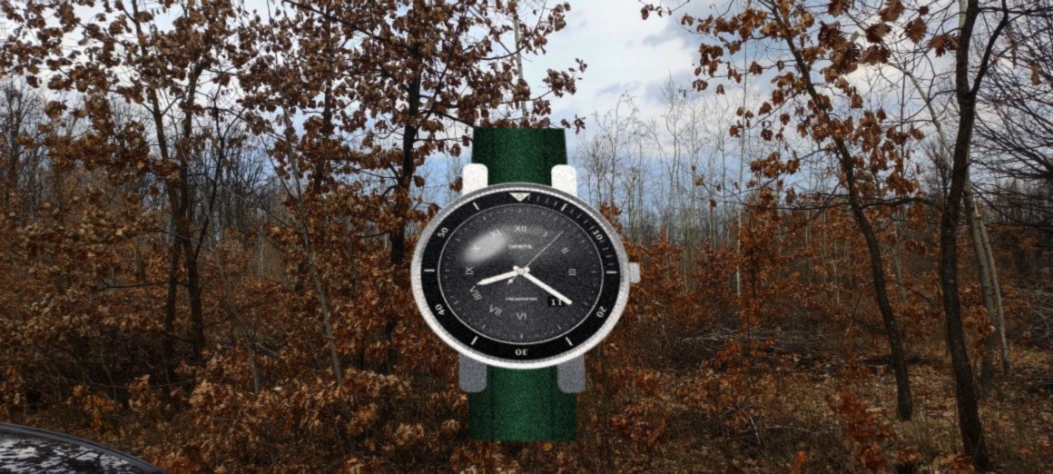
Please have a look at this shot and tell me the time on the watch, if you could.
8:21:07
